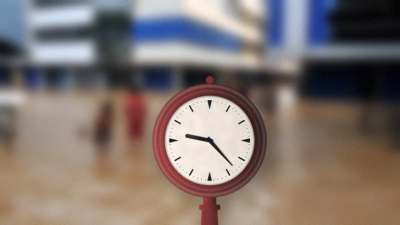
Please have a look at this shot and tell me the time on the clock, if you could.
9:23
